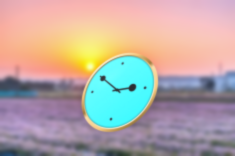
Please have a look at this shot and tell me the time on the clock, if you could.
2:51
